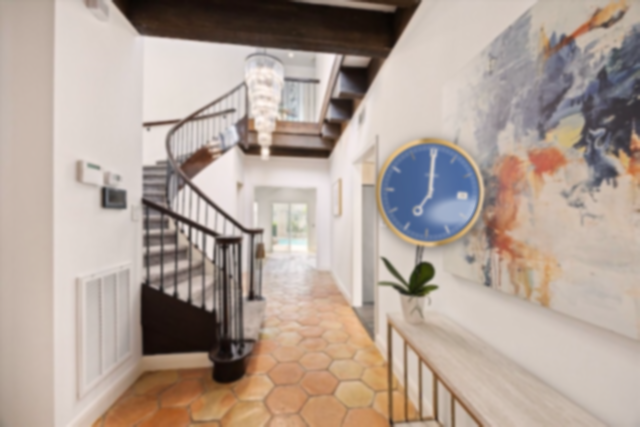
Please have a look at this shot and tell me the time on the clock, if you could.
7:00
